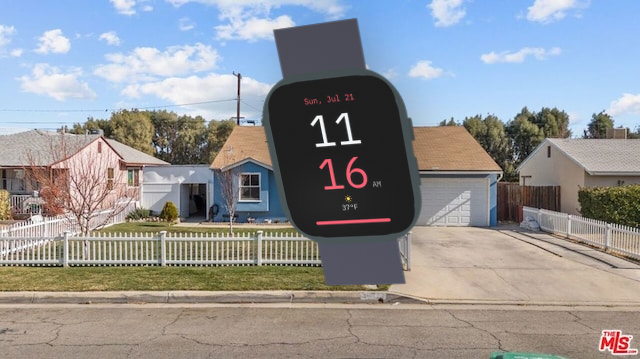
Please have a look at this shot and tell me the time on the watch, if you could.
11:16
